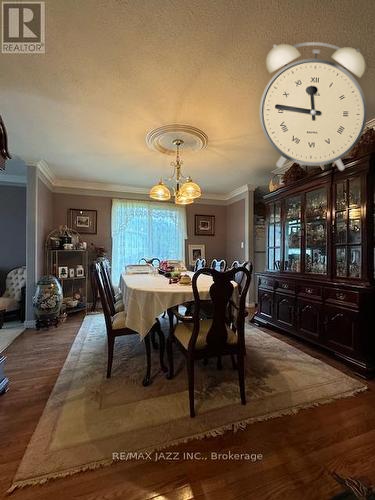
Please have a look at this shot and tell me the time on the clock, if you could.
11:46
